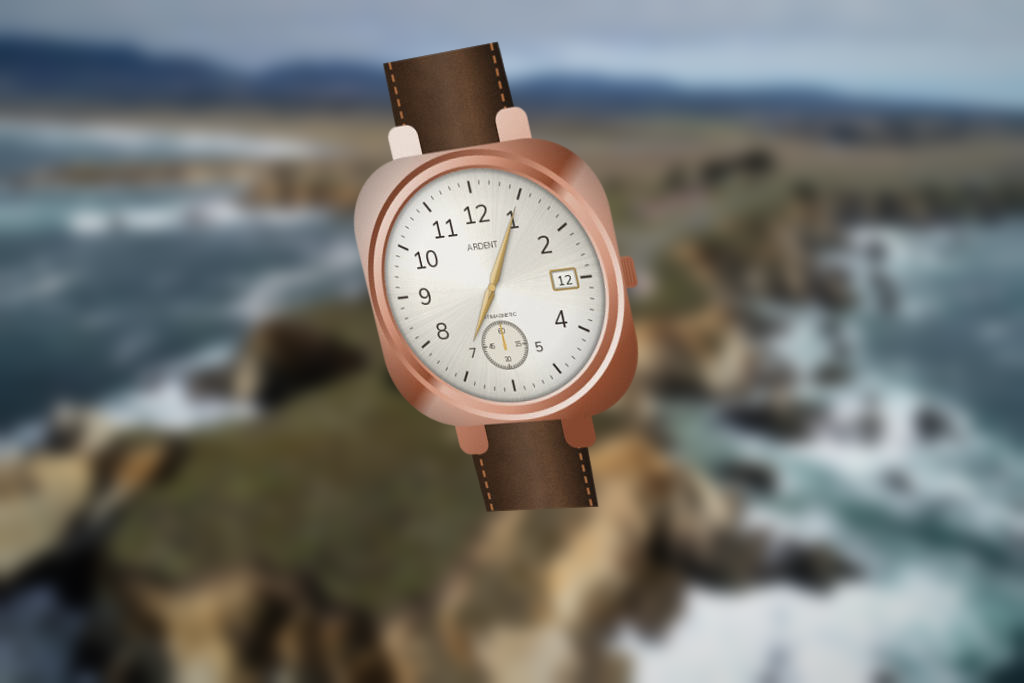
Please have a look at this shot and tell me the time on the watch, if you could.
7:05
